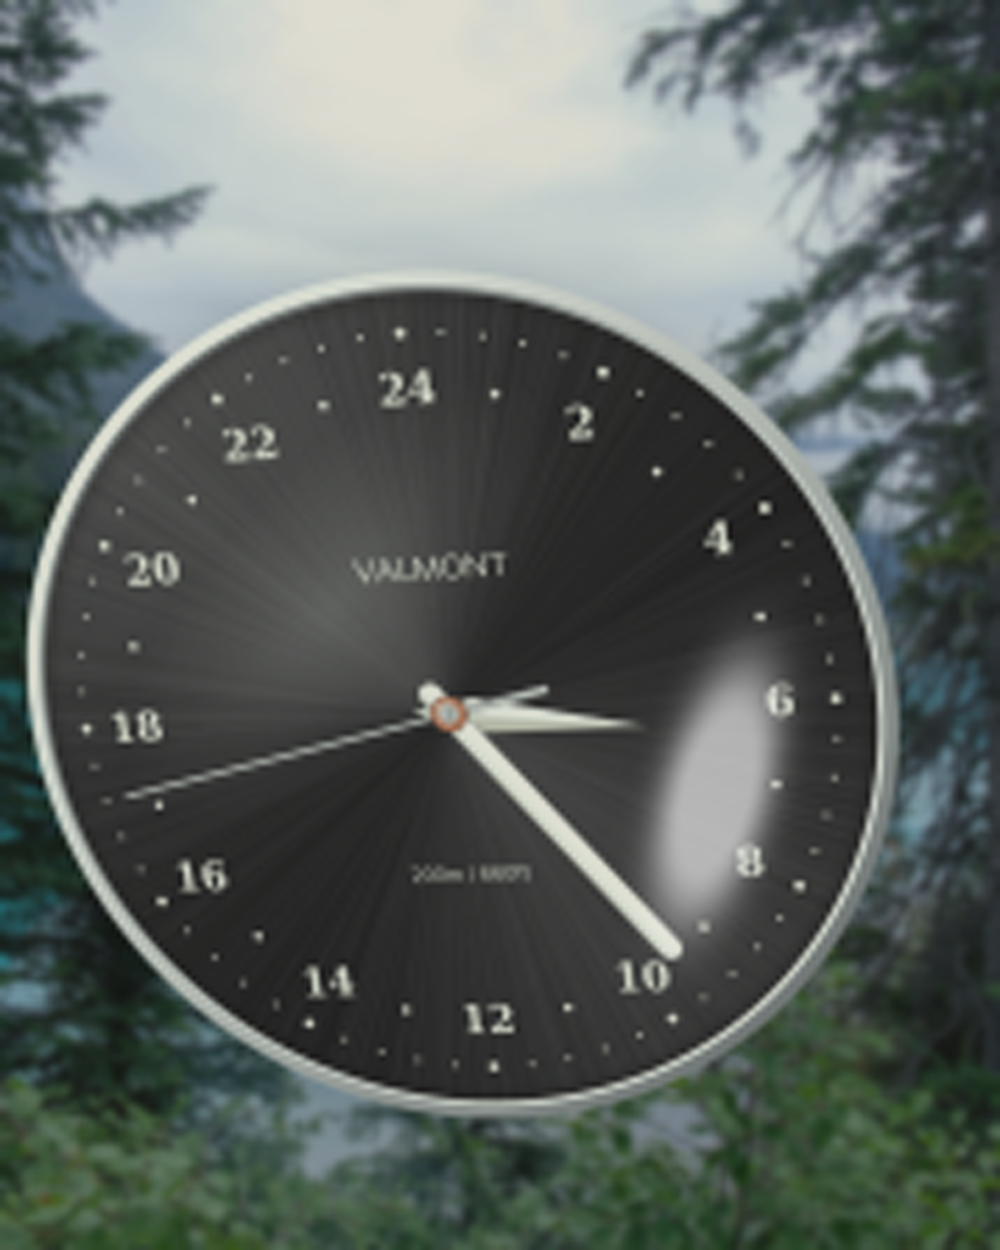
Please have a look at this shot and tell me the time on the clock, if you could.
6:23:43
